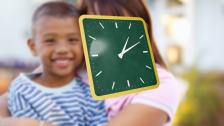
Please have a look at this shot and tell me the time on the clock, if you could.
1:11
